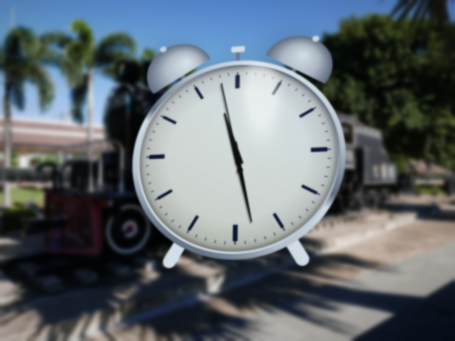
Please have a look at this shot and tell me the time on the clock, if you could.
11:27:58
